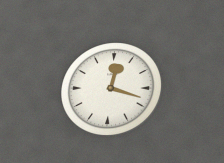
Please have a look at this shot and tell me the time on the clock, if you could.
12:18
